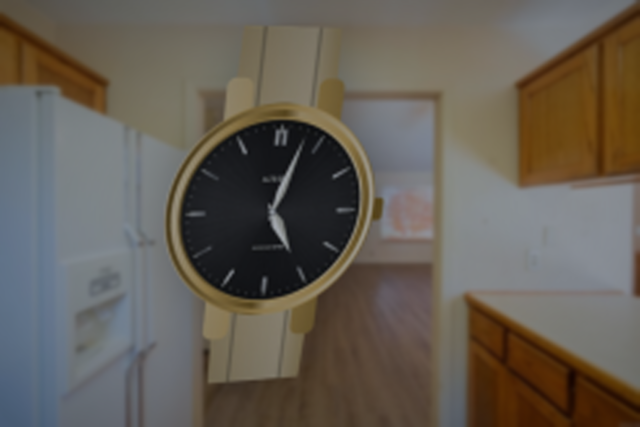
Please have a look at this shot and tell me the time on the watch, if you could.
5:03
